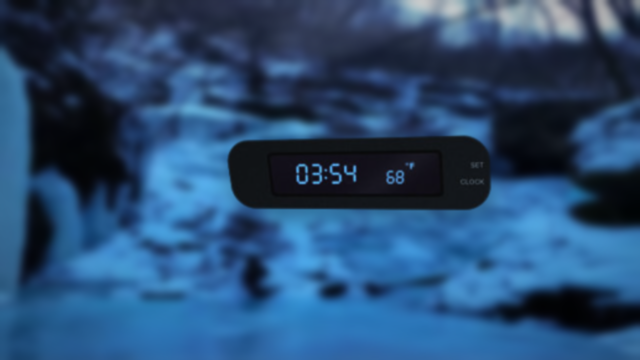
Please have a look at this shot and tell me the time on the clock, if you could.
3:54
